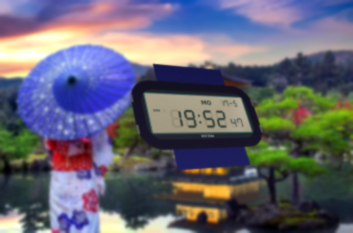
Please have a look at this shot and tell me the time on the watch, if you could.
19:52:47
